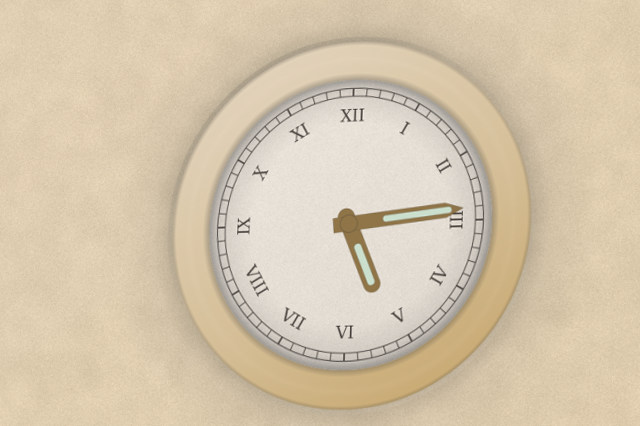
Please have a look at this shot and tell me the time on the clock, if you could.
5:14
